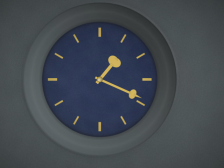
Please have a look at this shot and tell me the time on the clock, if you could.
1:19
